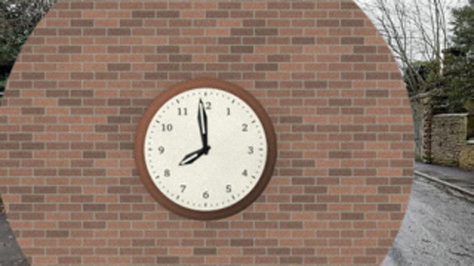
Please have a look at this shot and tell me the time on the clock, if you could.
7:59
